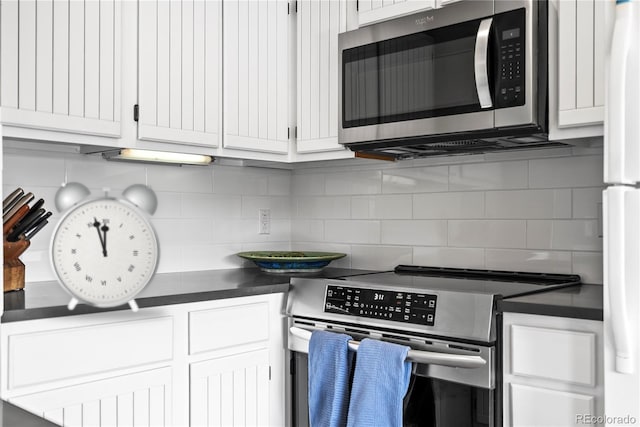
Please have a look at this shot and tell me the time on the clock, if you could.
11:57
